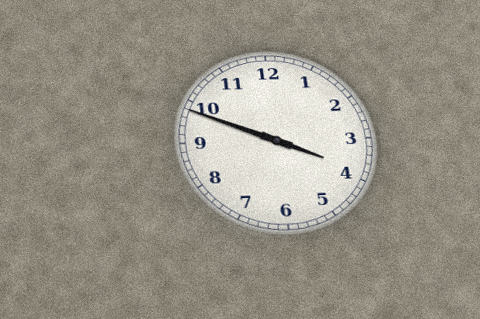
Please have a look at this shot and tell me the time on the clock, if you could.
3:49
